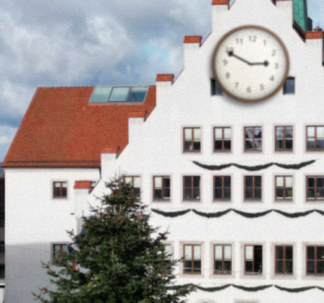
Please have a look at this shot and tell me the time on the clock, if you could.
2:49
